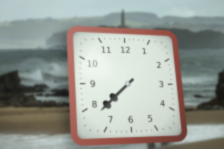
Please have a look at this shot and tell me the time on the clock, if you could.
7:38
